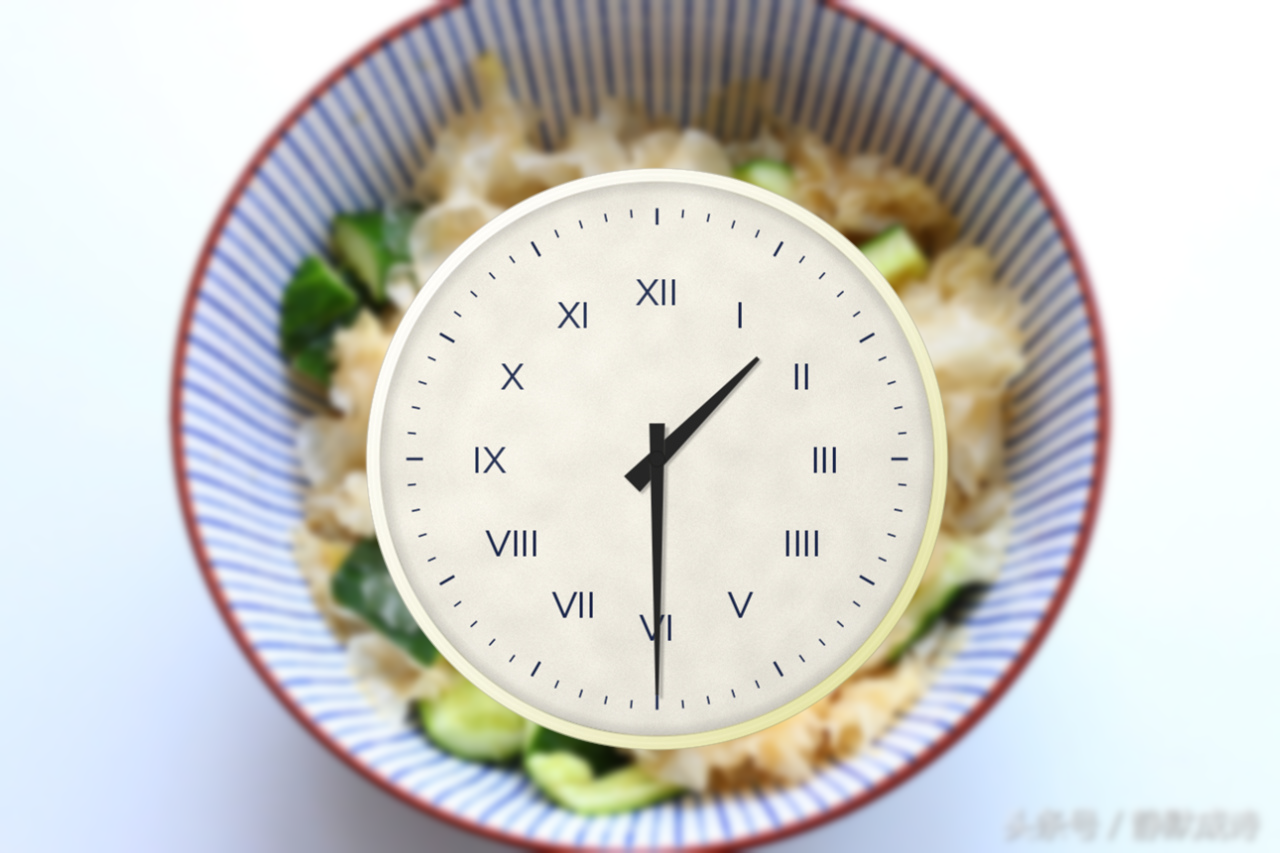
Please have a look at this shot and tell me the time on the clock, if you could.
1:30
